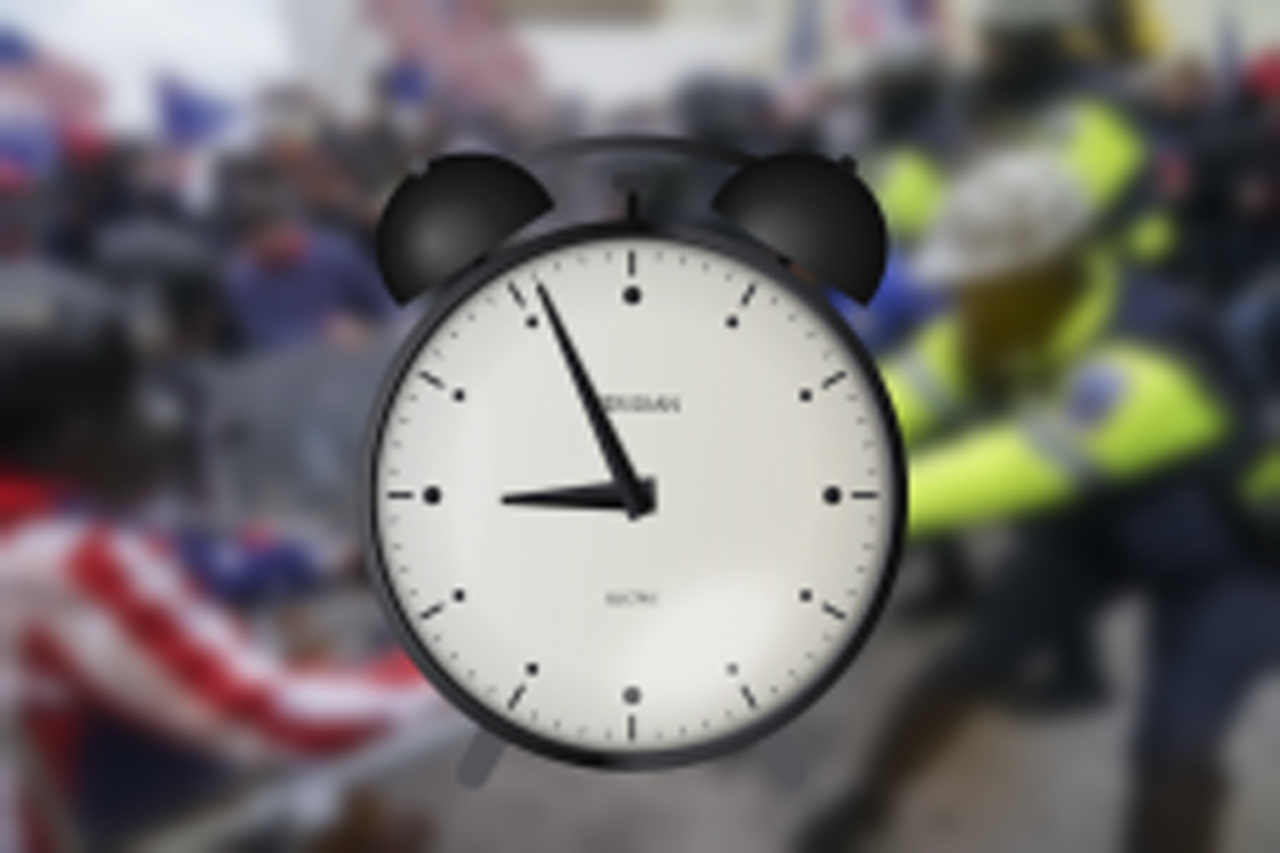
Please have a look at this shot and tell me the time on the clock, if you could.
8:56
